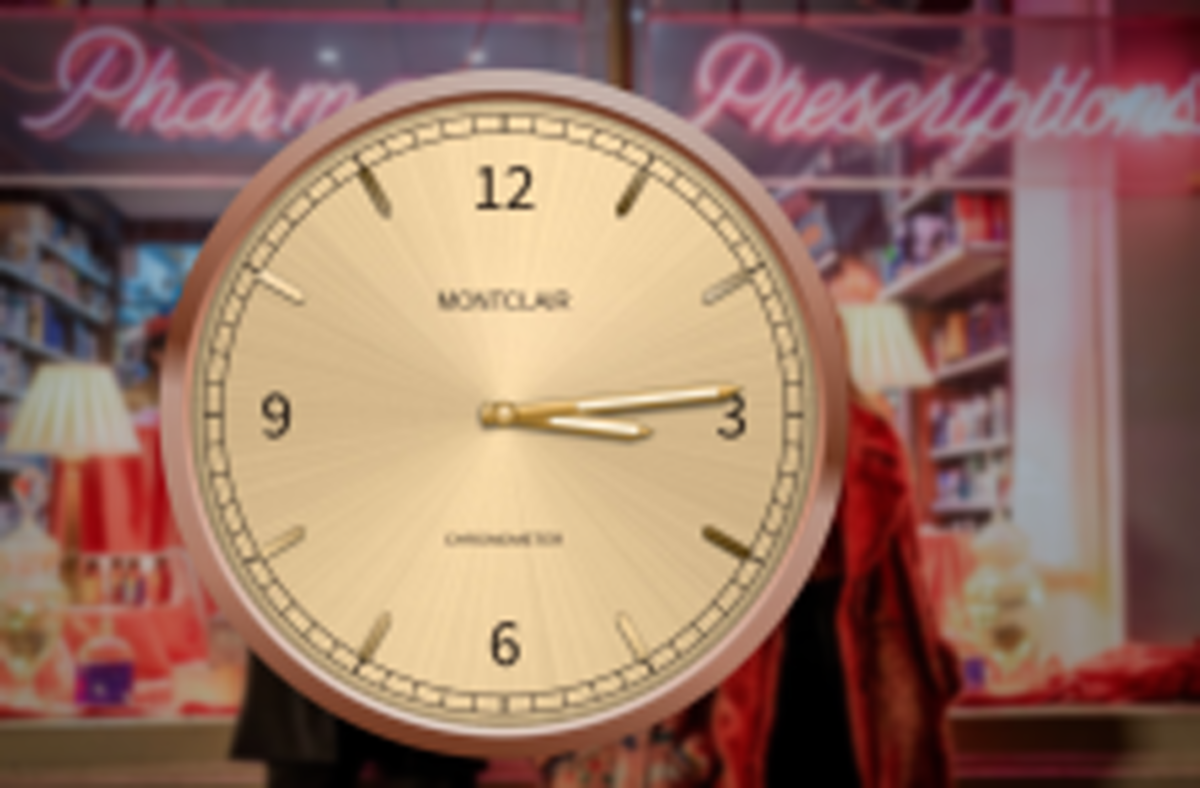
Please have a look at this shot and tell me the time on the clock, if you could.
3:14
